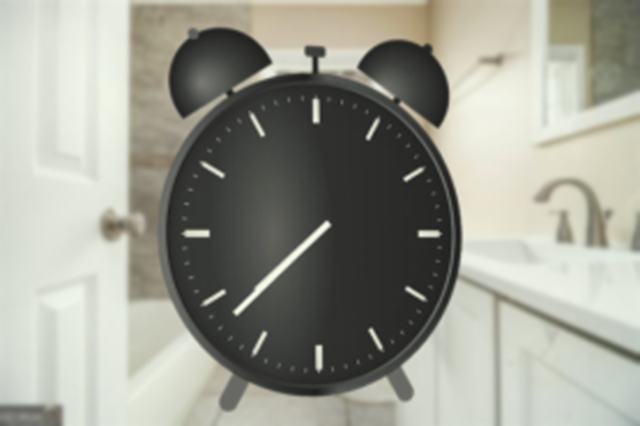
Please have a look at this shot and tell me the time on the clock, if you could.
7:38
